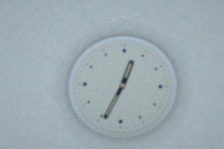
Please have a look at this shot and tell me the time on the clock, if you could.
12:34
